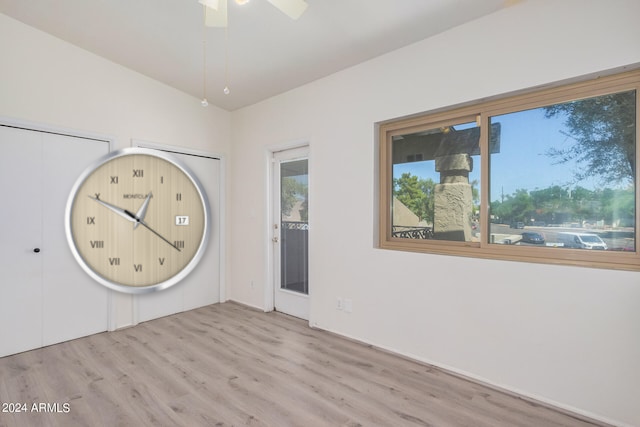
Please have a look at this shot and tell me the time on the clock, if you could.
12:49:21
